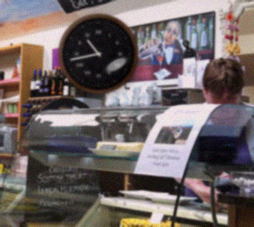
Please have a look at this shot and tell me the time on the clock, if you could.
10:43
